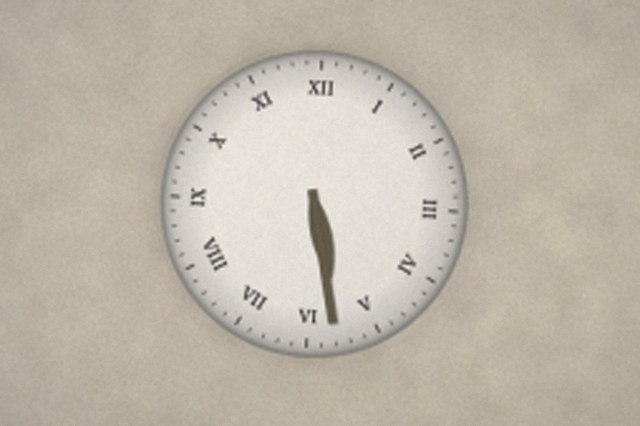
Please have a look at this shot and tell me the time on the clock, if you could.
5:28
